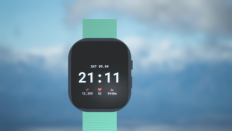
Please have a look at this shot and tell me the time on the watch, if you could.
21:11
